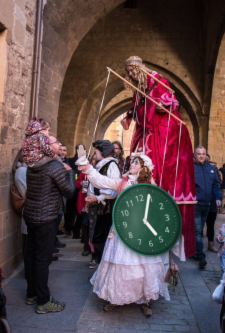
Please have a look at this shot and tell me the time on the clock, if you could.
5:04
